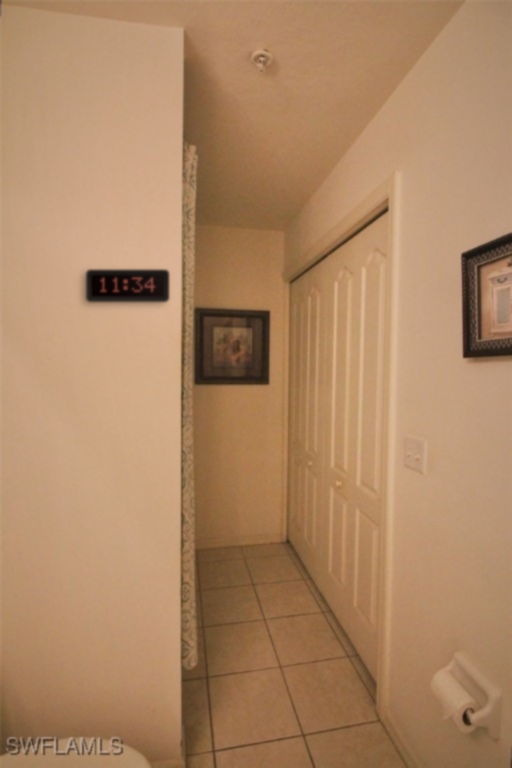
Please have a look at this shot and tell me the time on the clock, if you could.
11:34
